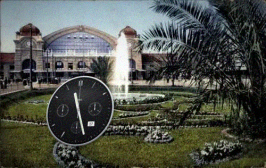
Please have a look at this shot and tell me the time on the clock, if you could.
11:27
